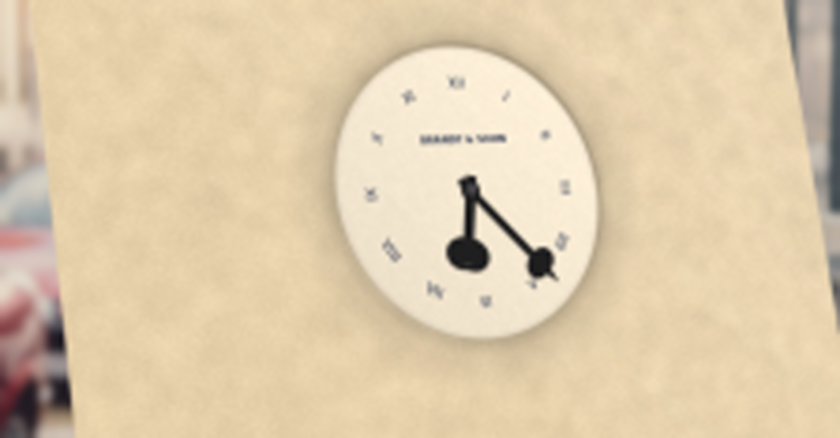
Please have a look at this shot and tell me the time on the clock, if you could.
6:23
